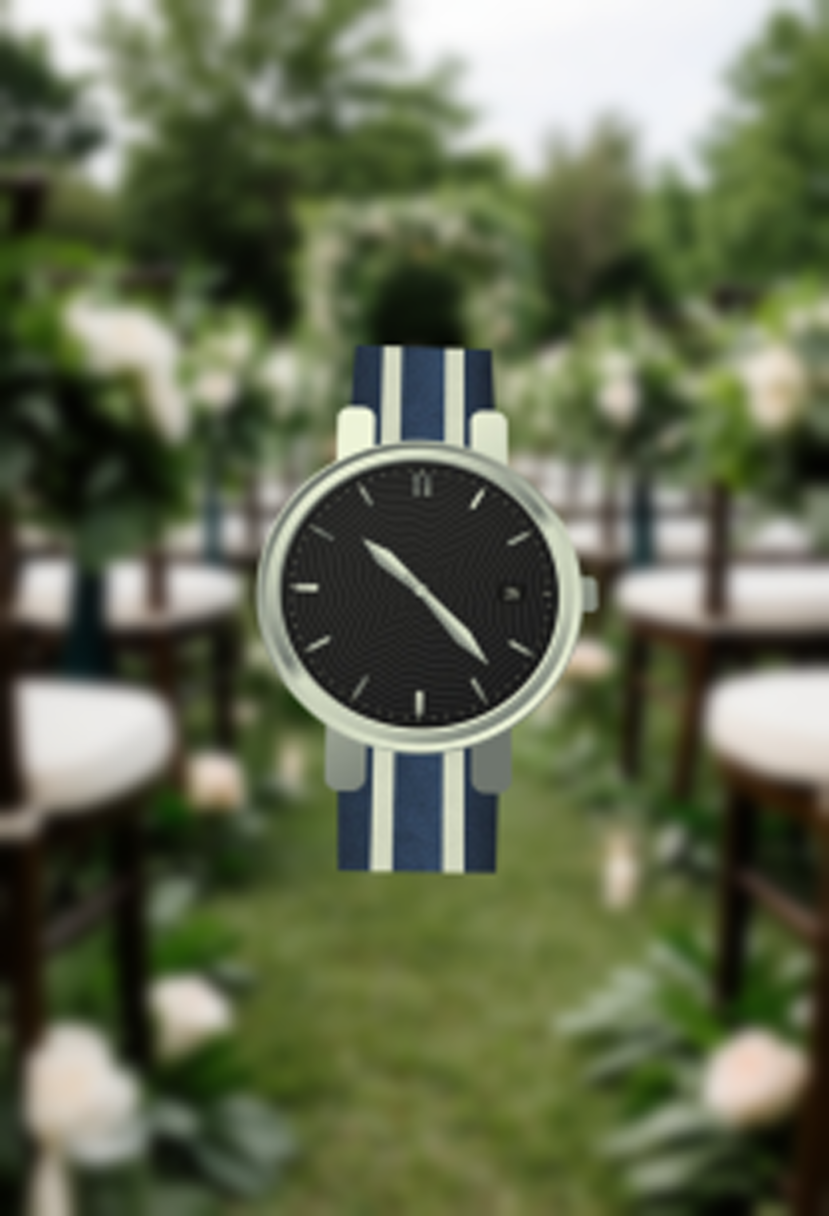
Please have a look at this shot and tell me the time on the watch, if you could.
10:23
